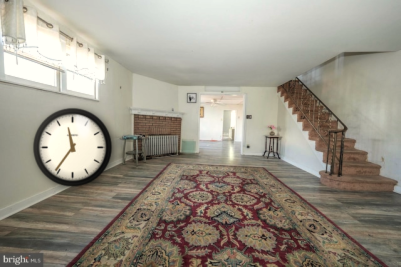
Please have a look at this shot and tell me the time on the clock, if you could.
11:36
